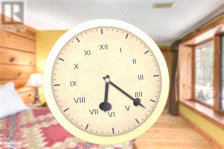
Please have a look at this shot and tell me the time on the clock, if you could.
6:22
